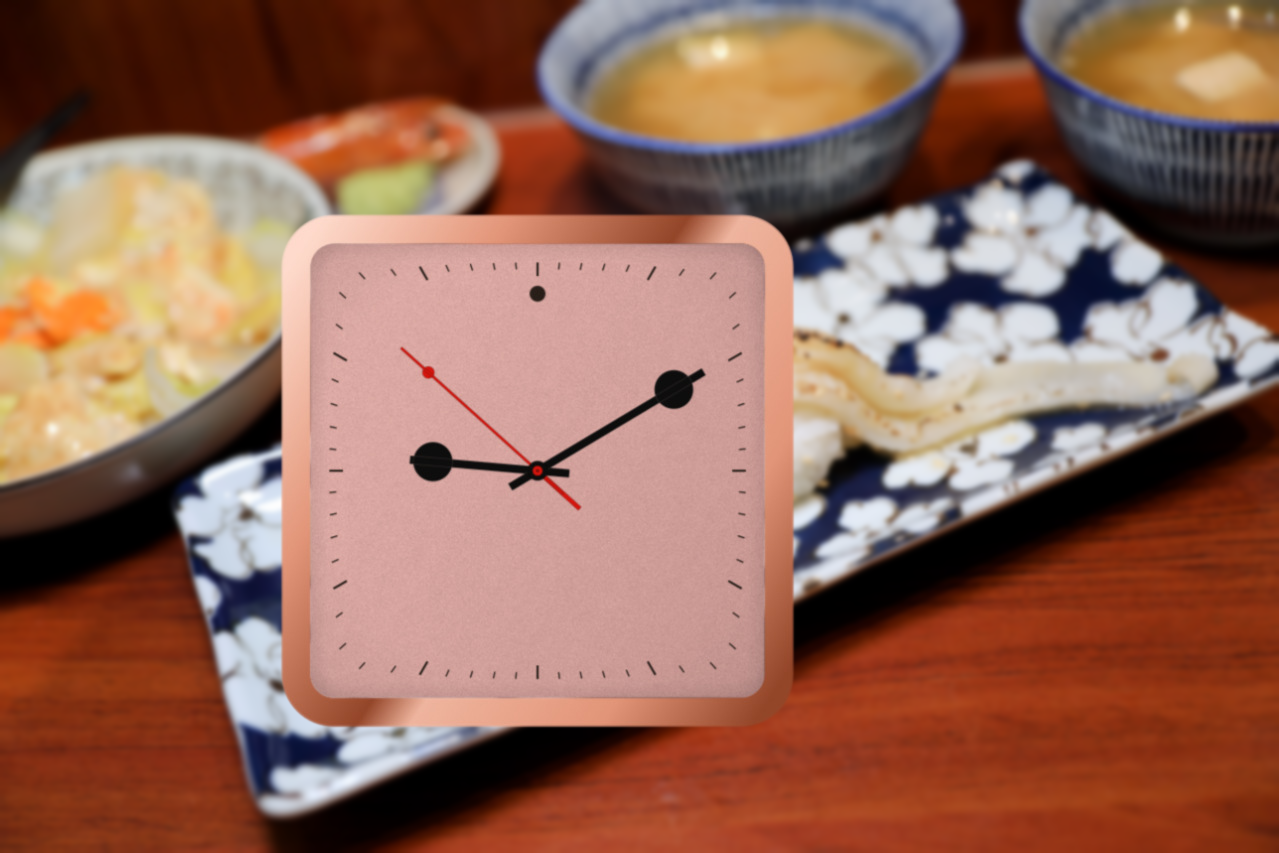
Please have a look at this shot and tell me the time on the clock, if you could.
9:09:52
